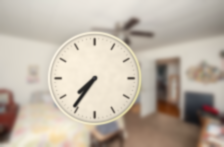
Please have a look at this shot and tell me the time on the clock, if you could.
7:36
